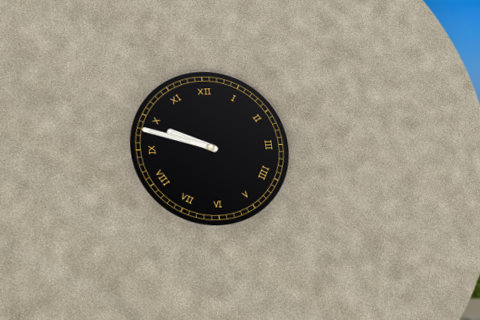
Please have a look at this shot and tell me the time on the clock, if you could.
9:48
